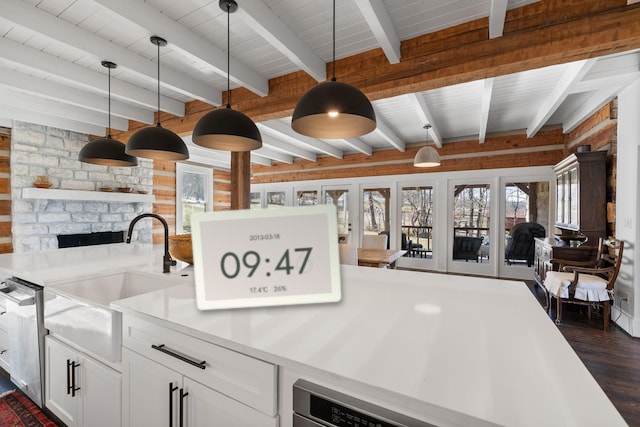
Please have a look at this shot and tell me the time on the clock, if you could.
9:47
